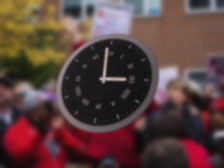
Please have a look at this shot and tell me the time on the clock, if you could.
2:59
